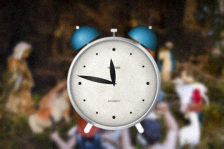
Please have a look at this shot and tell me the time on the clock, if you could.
11:47
